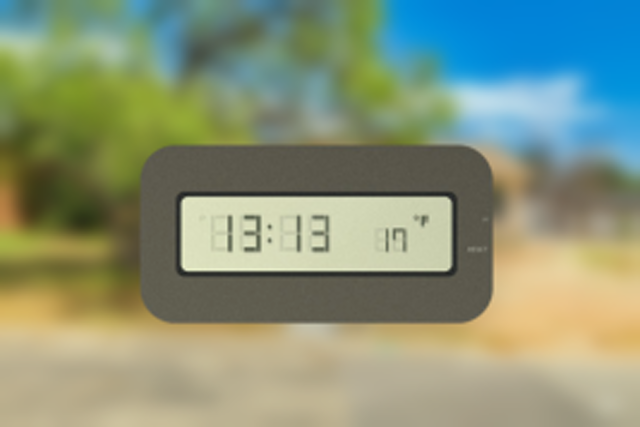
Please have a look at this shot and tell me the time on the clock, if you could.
13:13
